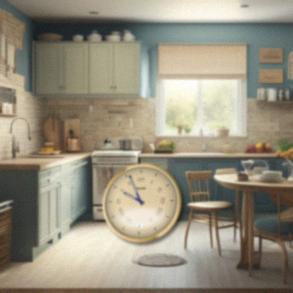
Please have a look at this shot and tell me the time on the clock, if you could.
9:56
